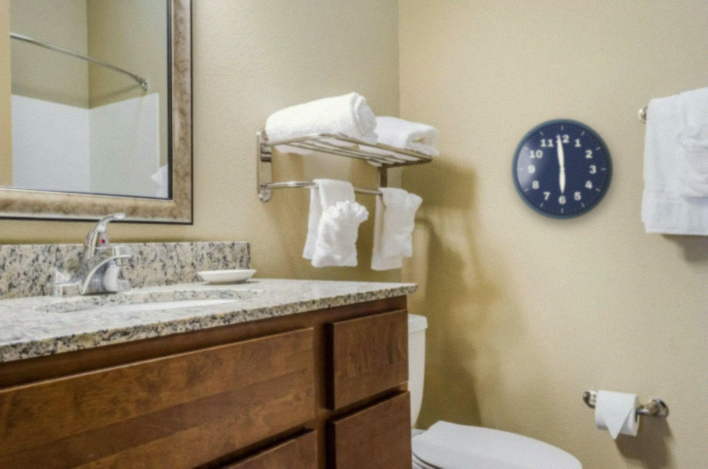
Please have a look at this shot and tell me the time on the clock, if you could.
5:59
